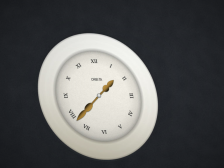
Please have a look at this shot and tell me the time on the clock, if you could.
1:38
